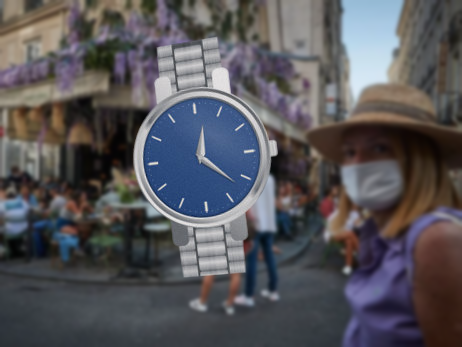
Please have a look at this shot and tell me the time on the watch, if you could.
12:22
